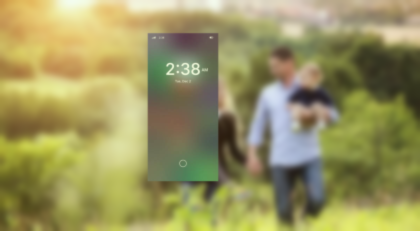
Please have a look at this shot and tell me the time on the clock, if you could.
2:38
